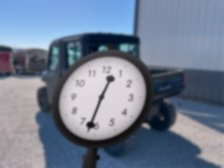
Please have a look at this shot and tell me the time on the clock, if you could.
12:32
